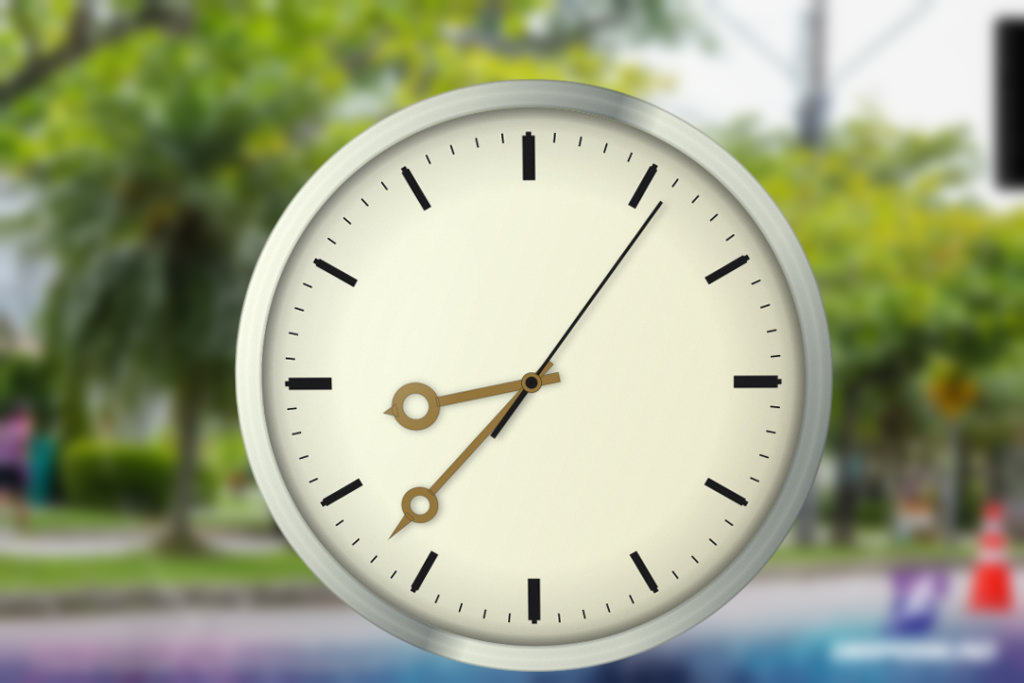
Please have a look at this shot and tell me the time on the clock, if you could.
8:37:06
